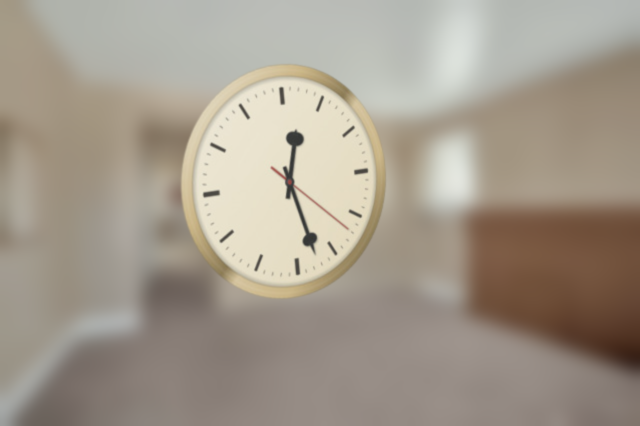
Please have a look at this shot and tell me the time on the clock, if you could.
12:27:22
